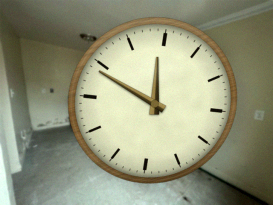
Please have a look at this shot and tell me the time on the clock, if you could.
11:49
